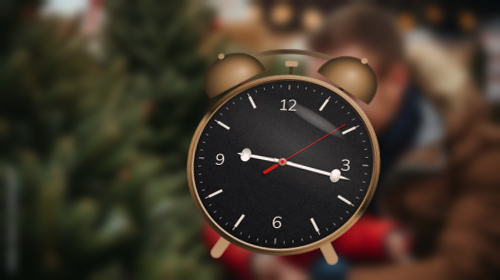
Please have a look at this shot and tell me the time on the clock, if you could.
9:17:09
